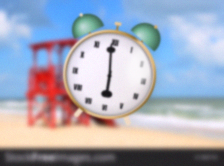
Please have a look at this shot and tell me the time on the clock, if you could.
5:59
